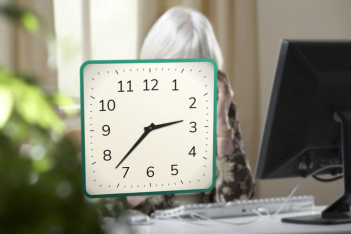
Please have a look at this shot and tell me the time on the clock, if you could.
2:37
